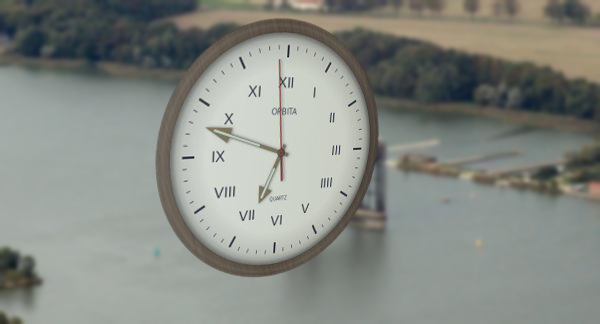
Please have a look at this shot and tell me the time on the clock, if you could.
6:47:59
